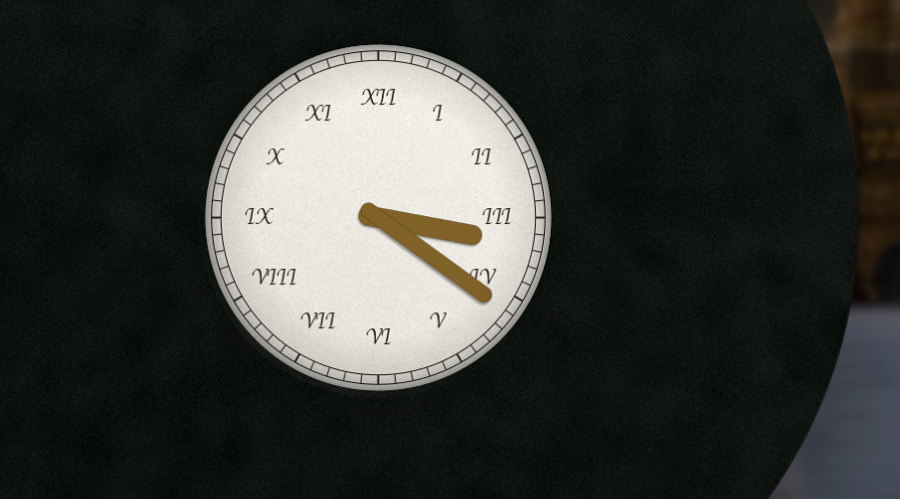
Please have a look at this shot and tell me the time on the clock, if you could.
3:21
